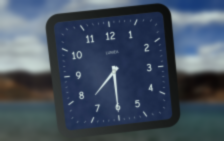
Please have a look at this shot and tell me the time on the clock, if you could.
7:30
